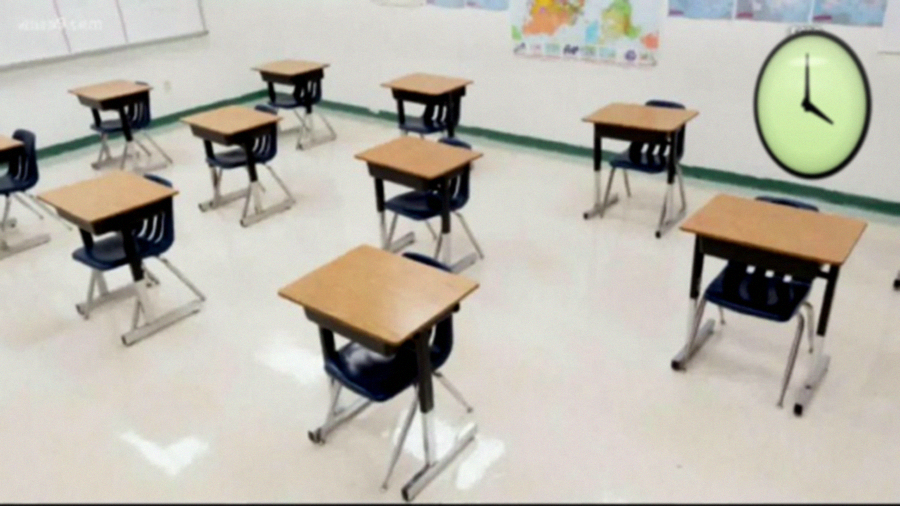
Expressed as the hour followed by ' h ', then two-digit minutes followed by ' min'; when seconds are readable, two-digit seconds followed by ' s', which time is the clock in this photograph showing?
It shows 4 h 00 min
